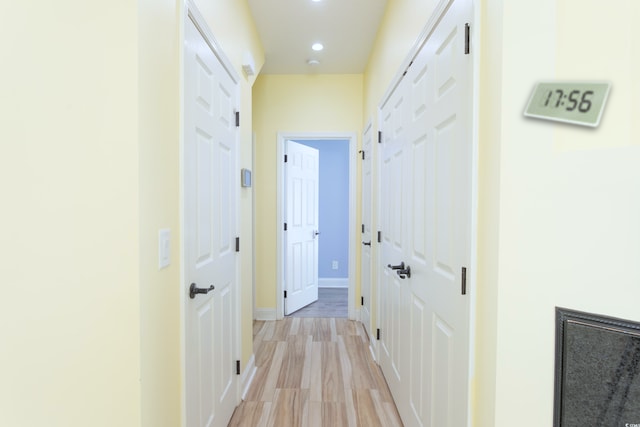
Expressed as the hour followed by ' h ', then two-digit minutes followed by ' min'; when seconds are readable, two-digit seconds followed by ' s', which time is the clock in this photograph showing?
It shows 17 h 56 min
